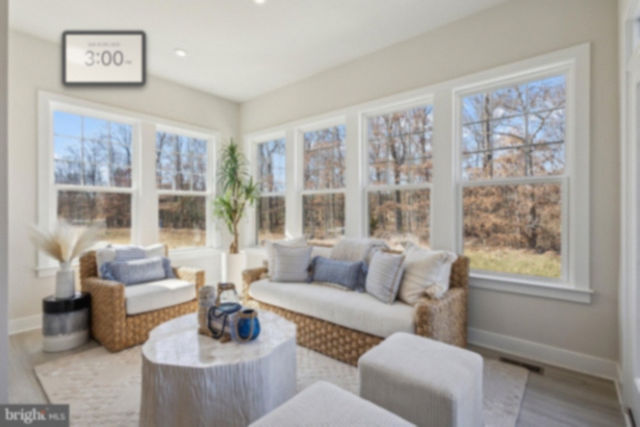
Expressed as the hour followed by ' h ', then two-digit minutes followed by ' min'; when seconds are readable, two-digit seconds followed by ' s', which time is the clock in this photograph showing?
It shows 3 h 00 min
